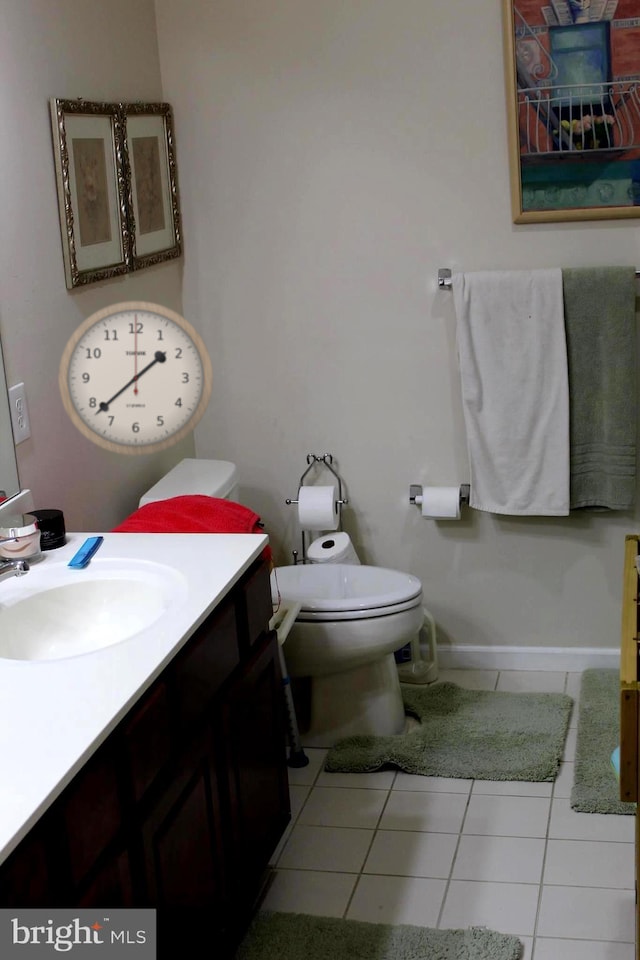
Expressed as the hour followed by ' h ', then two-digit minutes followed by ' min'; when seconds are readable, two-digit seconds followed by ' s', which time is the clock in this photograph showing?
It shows 1 h 38 min 00 s
